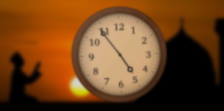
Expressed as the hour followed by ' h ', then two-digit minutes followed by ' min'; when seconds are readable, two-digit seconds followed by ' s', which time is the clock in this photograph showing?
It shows 4 h 54 min
